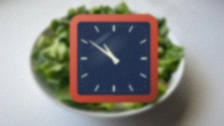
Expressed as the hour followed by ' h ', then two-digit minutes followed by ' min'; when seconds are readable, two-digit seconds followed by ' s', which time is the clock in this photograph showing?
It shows 10 h 51 min
